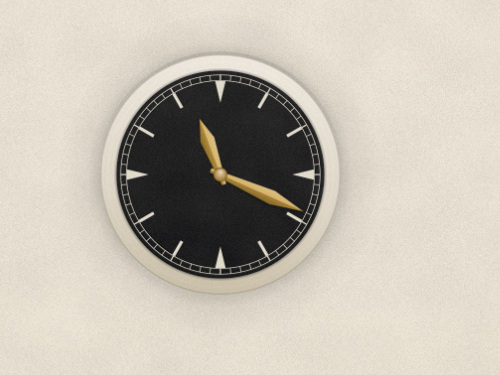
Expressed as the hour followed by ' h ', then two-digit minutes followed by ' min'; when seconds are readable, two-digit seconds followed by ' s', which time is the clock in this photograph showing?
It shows 11 h 19 min
